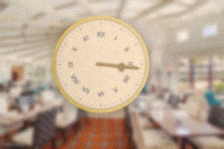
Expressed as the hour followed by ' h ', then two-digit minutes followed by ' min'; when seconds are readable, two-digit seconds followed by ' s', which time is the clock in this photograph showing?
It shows 3 h 16 min
